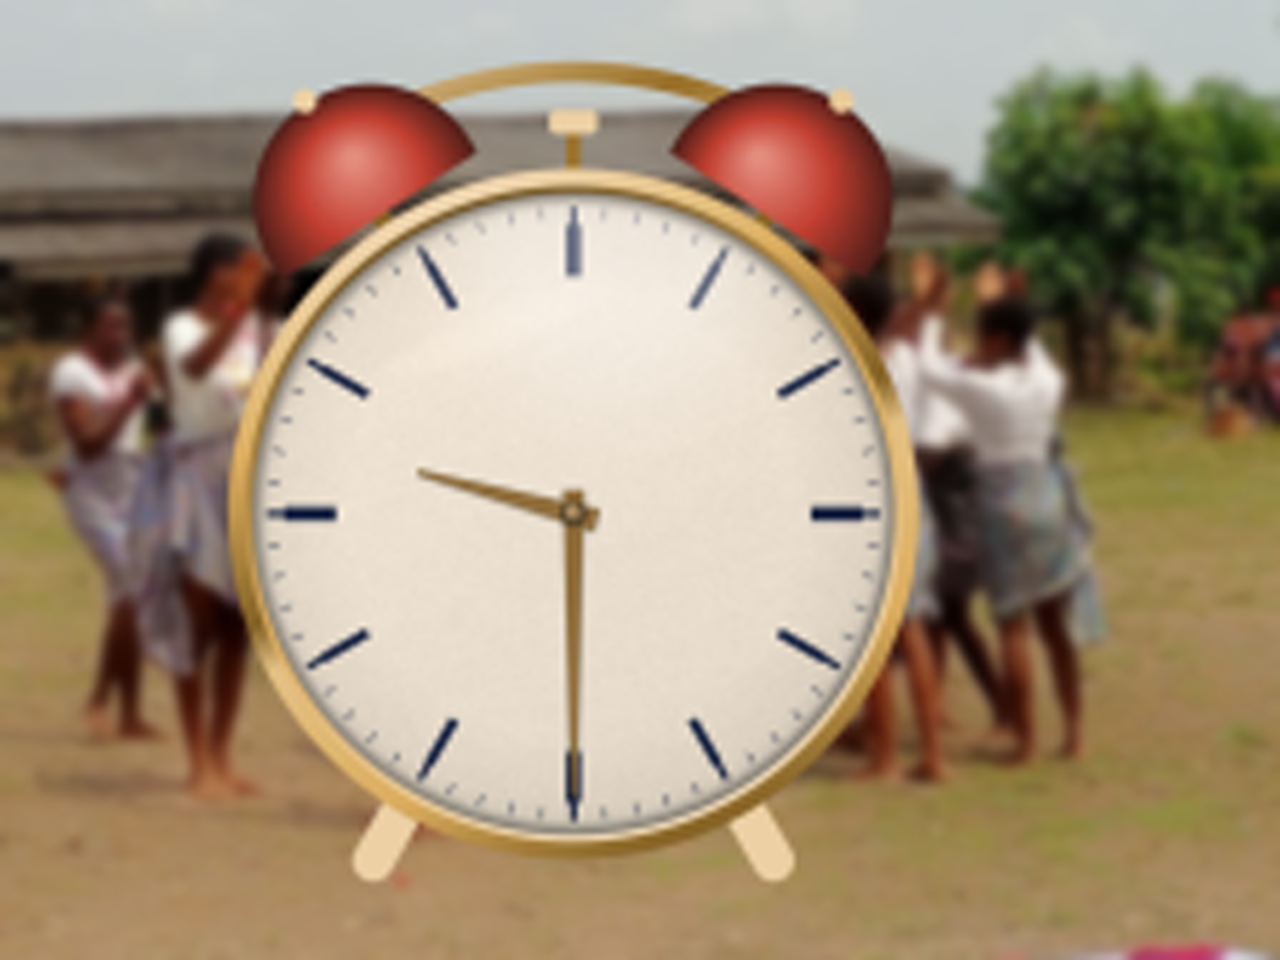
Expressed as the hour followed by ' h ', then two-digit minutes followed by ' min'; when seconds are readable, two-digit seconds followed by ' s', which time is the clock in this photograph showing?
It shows 9 h 30 min
